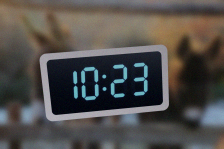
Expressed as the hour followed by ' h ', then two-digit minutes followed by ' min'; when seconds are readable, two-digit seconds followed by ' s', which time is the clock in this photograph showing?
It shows 10 h 23 min
